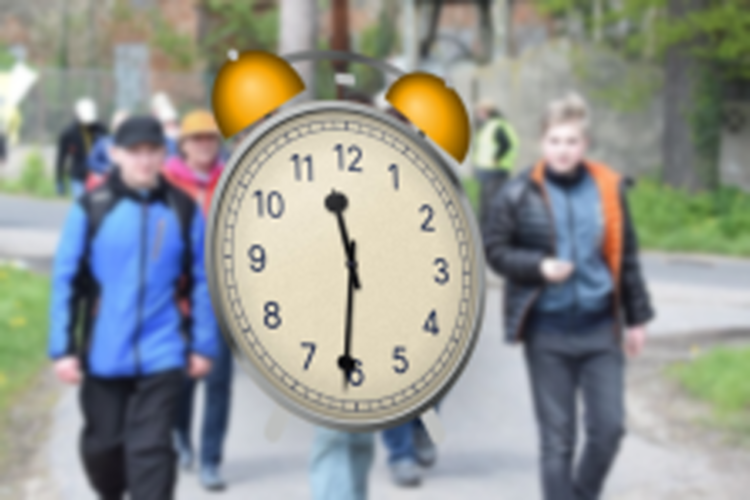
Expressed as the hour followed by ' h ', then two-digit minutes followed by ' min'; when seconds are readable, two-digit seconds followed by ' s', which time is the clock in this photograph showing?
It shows 11 h 31 min
